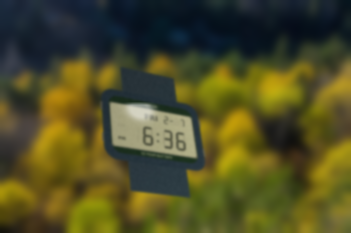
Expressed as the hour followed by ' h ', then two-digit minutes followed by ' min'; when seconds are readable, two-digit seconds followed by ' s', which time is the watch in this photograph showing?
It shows 6 h 36 min
